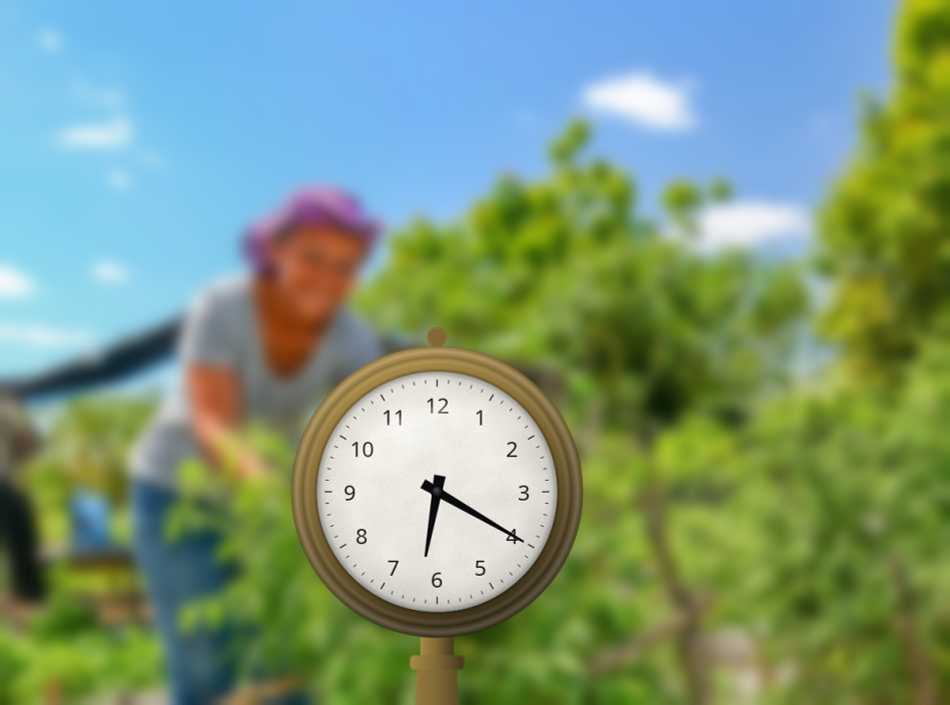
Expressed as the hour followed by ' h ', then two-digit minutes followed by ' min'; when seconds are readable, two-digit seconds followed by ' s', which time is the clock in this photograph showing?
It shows 6 h 20 min
